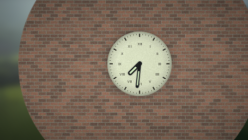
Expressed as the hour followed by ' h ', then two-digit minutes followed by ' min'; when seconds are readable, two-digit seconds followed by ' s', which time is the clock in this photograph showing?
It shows 7 h 31 min
